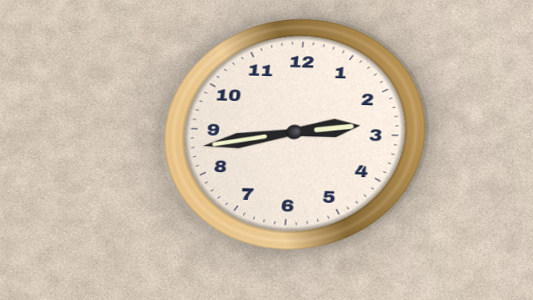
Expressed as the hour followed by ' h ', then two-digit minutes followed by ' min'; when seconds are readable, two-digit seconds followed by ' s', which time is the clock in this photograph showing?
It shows 2 h 43 min
